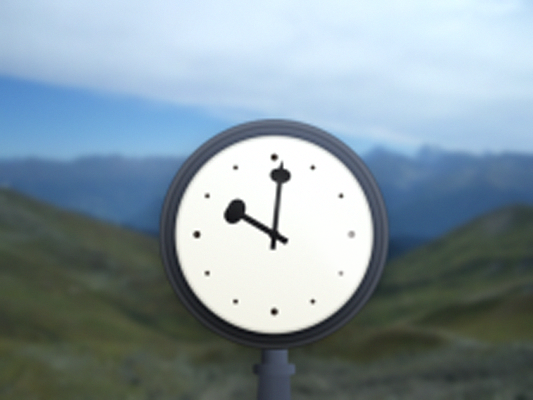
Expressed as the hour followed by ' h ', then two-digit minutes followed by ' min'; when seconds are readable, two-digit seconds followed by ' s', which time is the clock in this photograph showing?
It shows 10 h 01 min
